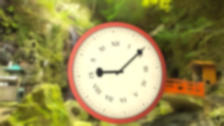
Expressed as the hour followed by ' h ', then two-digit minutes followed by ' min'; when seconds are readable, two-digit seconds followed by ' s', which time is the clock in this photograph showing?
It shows 9 h 09 min
